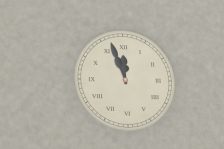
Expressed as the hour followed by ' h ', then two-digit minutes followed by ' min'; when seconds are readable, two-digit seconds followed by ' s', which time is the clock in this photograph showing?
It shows 11 h 57 min
